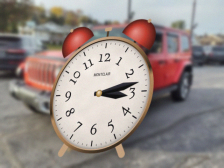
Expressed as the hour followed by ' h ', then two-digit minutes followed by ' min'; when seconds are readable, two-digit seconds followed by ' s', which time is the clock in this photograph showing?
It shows 3 h 13 min
